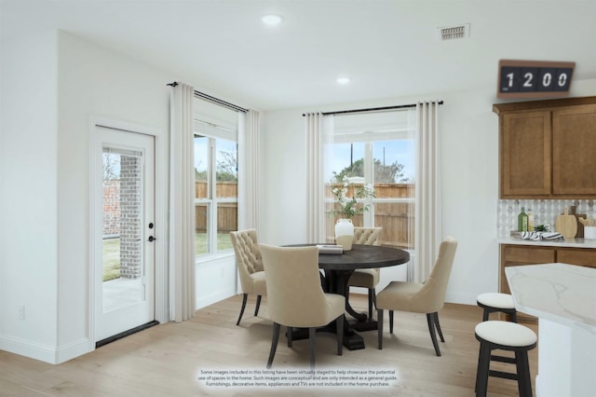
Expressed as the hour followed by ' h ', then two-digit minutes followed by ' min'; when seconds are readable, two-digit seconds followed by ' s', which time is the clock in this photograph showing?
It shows 12 h 00 min
